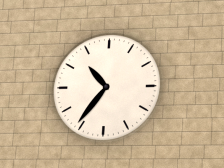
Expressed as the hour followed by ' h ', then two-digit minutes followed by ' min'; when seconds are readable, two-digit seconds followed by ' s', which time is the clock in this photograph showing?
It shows 10 h 36 min
